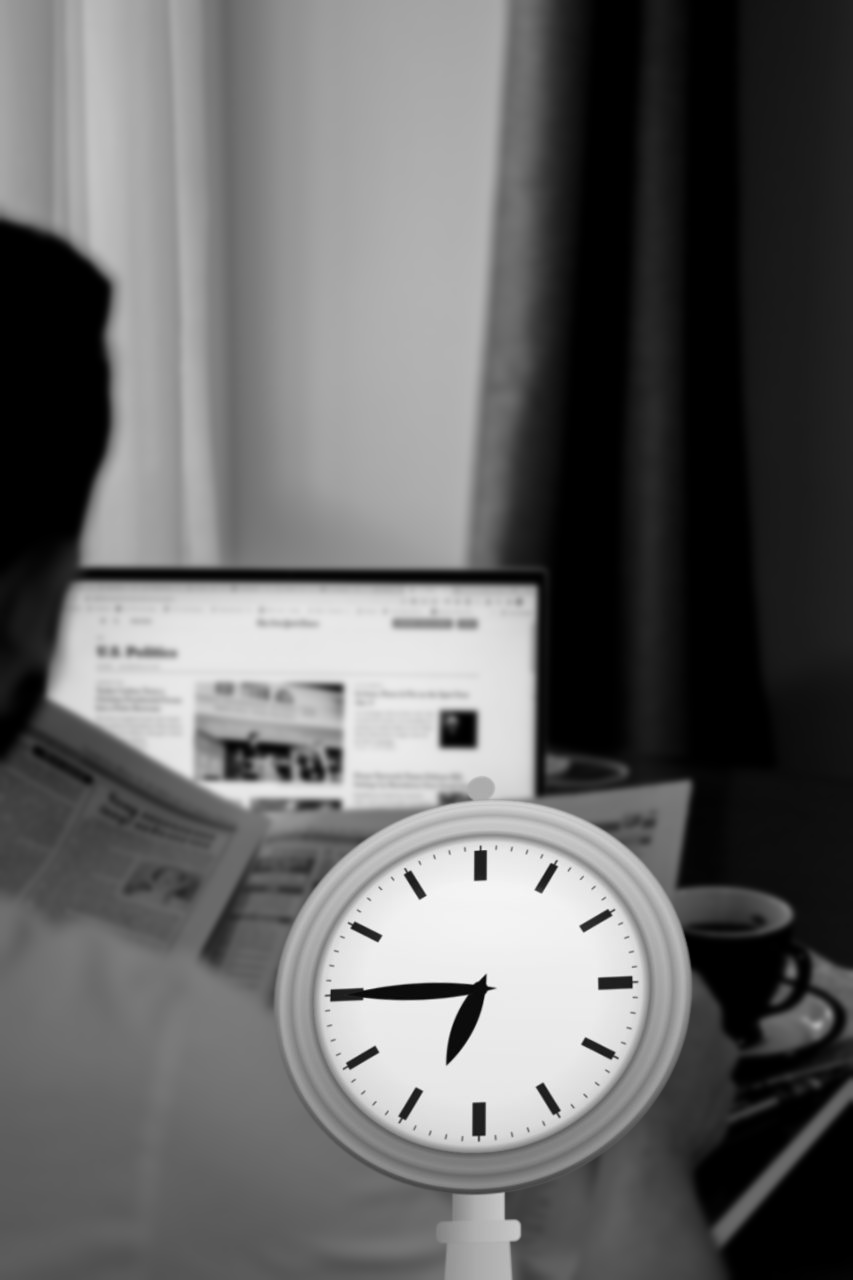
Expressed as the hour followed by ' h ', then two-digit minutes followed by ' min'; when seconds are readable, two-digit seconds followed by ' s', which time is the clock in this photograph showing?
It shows 6 h 45 min
